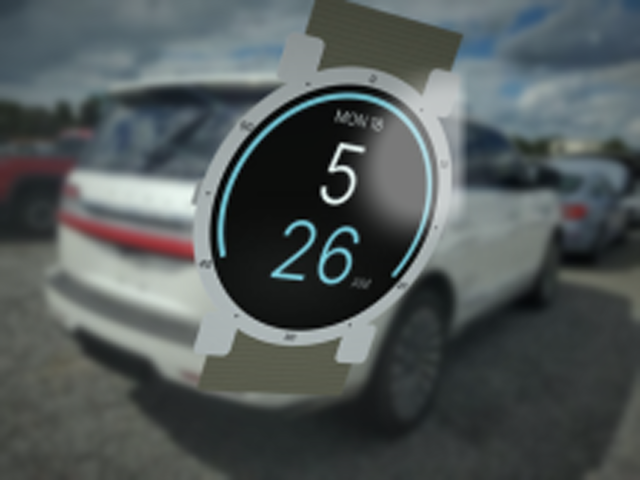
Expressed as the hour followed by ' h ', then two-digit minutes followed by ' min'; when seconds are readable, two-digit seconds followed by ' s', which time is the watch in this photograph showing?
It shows 5 h 26 min
